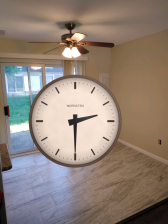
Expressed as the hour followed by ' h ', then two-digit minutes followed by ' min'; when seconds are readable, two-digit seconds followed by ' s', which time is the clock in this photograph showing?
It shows 2 h 30 min
